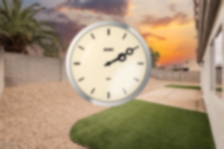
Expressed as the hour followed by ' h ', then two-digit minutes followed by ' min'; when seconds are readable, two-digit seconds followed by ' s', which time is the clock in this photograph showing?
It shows 2 h 10 min
